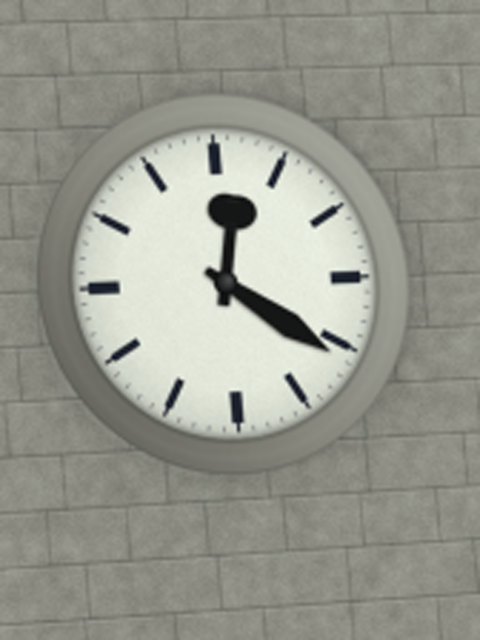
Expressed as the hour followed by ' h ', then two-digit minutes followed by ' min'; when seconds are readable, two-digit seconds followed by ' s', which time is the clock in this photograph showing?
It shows 12 h 21 min
